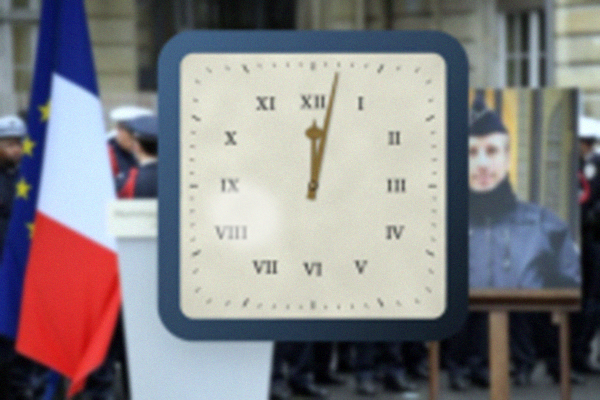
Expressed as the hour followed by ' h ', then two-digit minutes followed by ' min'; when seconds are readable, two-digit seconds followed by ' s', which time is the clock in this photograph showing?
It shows 12 h 02 min
